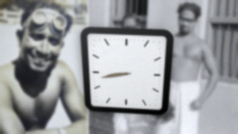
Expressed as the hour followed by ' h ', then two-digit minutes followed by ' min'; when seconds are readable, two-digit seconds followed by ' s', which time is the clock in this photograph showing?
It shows 8 h 43 min
